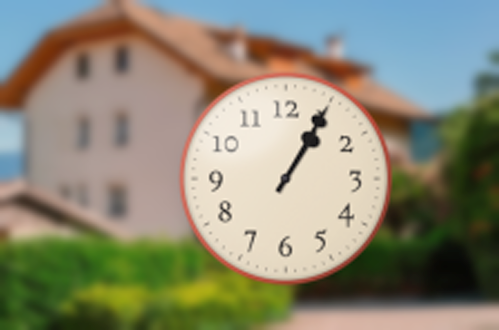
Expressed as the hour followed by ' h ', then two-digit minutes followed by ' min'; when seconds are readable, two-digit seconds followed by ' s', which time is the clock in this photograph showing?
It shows 1 h 05 min
